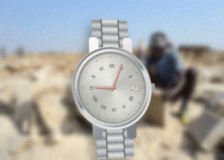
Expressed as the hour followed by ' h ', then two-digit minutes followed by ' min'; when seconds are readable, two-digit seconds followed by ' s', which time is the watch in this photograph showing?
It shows 9 h 04 min
